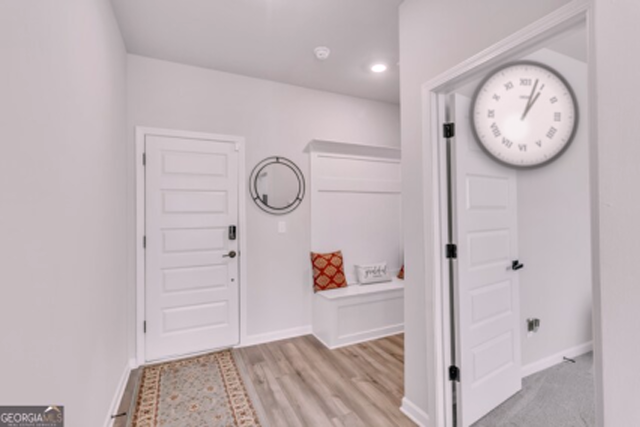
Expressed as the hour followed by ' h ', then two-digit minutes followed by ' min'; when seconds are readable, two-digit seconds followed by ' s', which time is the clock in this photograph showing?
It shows 1 h 03 min
